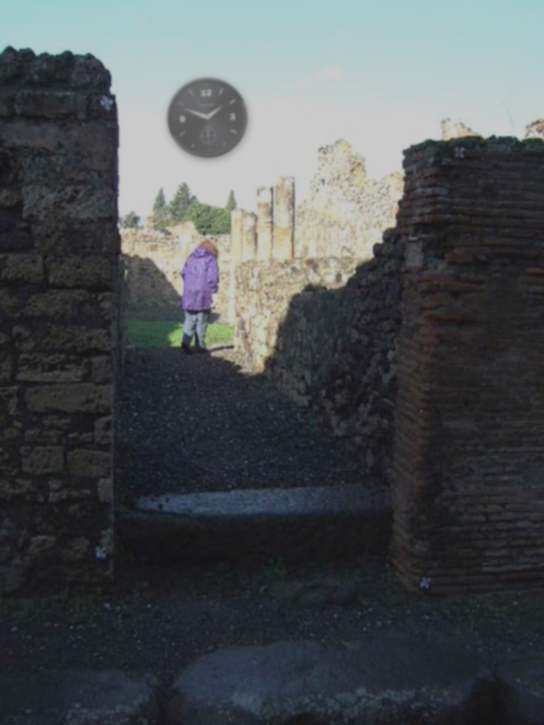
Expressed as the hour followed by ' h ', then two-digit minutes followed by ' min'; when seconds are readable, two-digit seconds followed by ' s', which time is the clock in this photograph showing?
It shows 1 h 49 min
